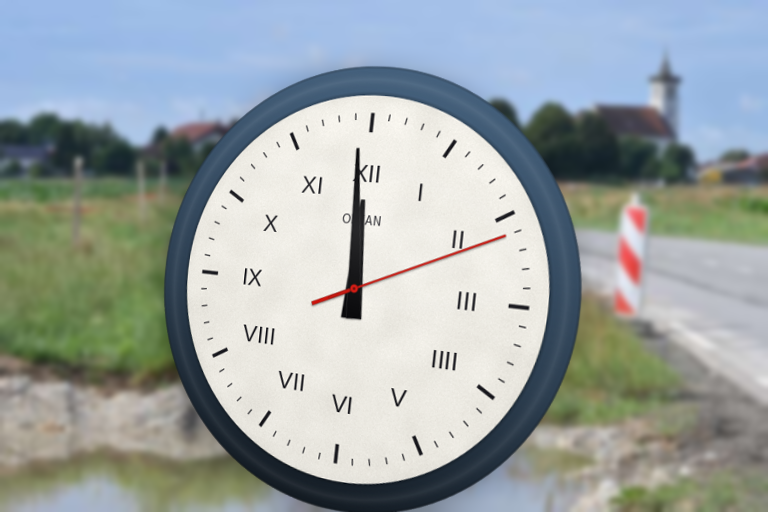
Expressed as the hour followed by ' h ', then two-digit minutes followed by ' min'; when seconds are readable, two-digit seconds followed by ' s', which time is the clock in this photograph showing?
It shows 11 h 59 min 11 s
